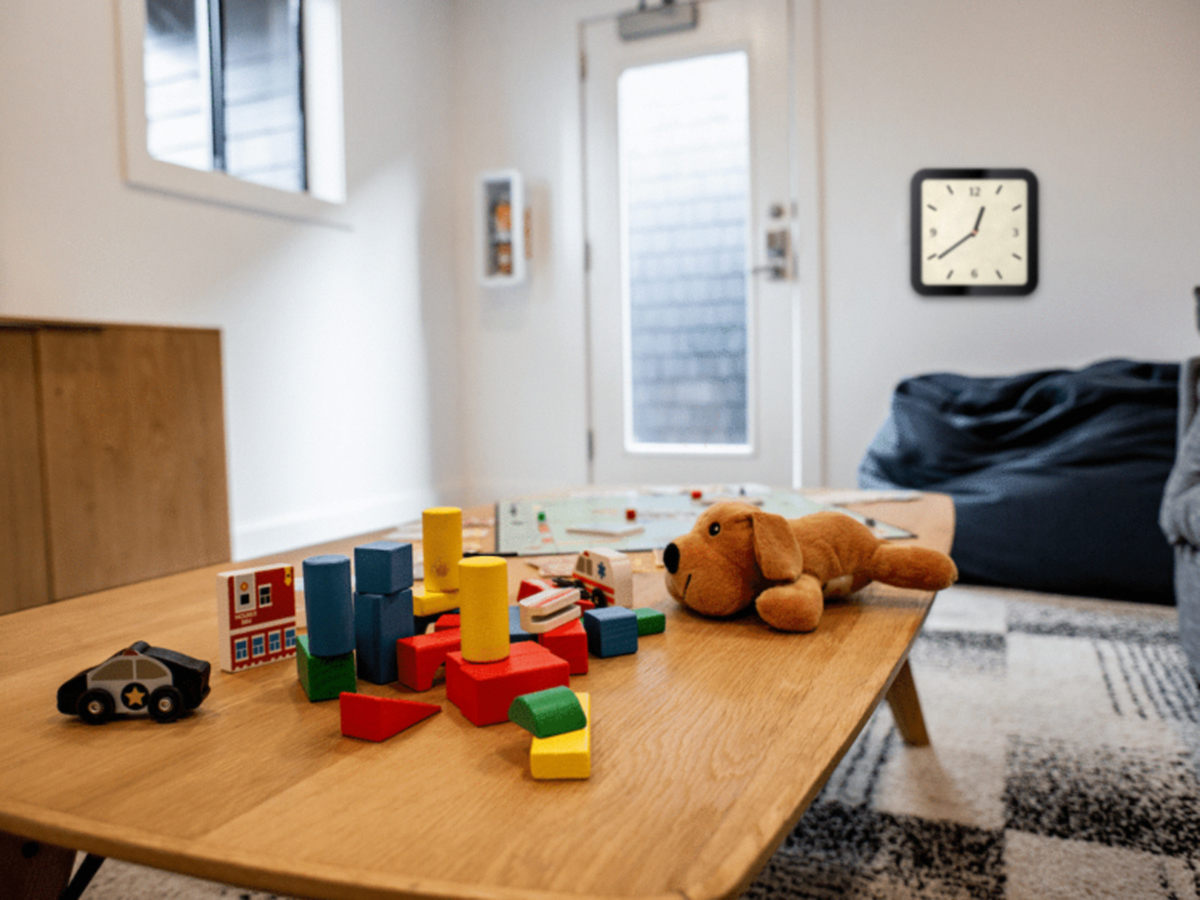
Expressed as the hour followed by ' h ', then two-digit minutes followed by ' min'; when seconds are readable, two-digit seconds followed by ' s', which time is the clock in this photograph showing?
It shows 12 h 39 min
